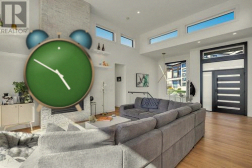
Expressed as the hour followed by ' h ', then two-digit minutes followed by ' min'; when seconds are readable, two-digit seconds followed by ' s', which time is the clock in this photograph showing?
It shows 4 h 50 min
